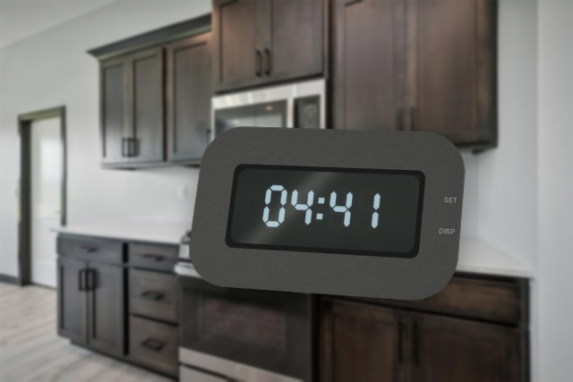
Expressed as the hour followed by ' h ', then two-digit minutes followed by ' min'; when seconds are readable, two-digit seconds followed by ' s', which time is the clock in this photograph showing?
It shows 4 h 41 min
